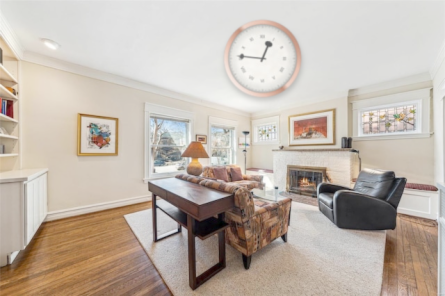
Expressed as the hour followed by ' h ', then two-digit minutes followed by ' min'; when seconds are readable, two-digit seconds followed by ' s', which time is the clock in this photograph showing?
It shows 12 h 46 min
